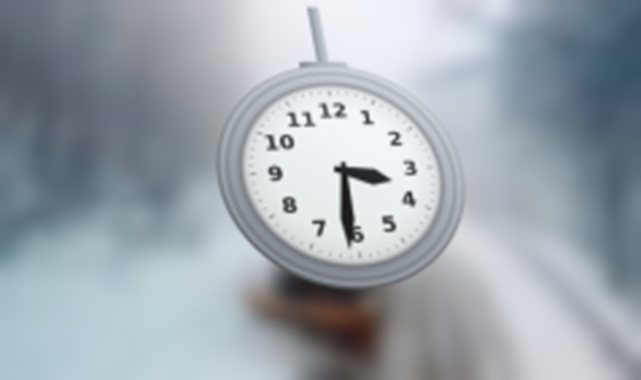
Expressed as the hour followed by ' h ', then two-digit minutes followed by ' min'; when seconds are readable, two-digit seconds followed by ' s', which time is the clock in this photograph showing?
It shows 3 h 31 min
